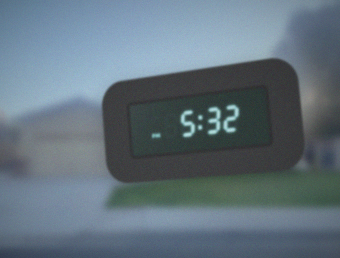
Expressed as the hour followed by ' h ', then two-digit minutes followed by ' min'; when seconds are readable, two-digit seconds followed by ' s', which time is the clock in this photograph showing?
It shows 5 h 32 min
